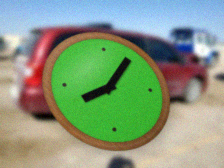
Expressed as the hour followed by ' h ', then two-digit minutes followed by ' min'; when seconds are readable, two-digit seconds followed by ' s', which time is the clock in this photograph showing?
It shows 8 h 06 min
